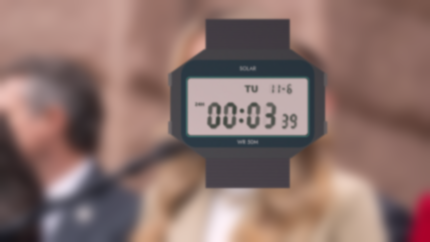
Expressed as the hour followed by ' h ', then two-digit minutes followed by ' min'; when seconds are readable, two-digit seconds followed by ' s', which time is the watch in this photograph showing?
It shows 0 h 03 min 39 s
